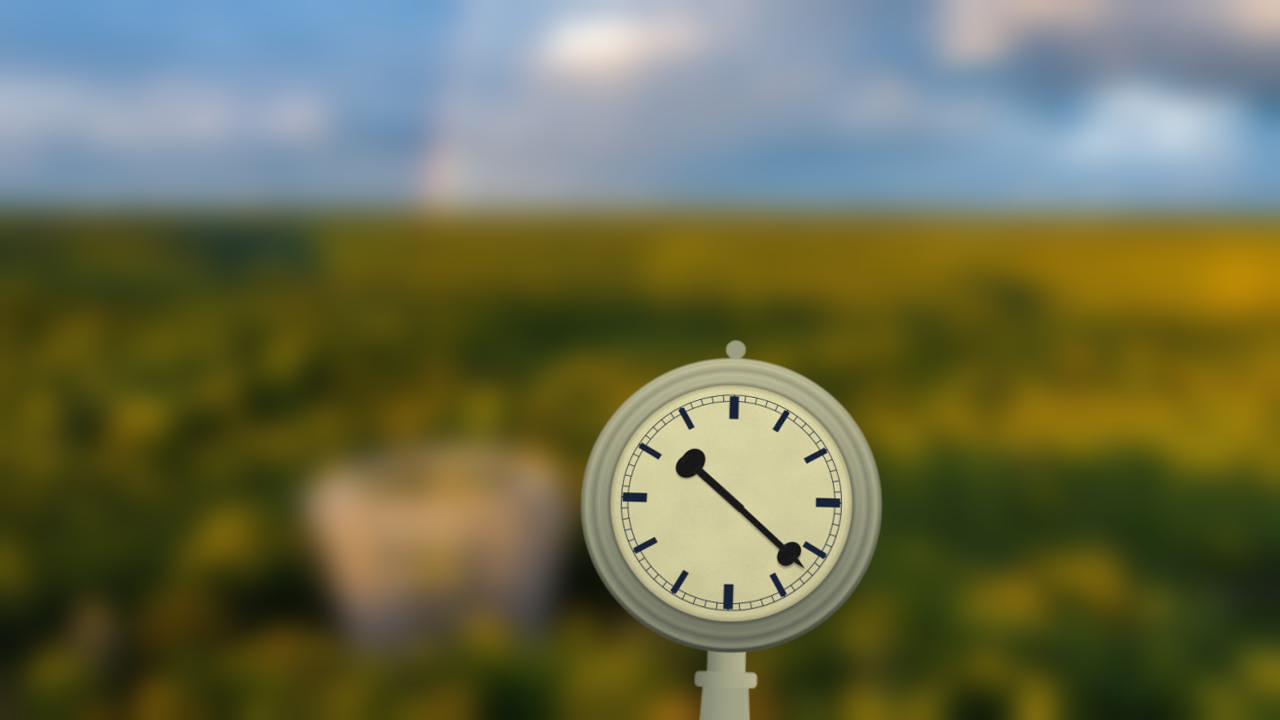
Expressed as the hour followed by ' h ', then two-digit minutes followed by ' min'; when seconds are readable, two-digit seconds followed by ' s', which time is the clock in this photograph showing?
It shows 10 h 22 min
